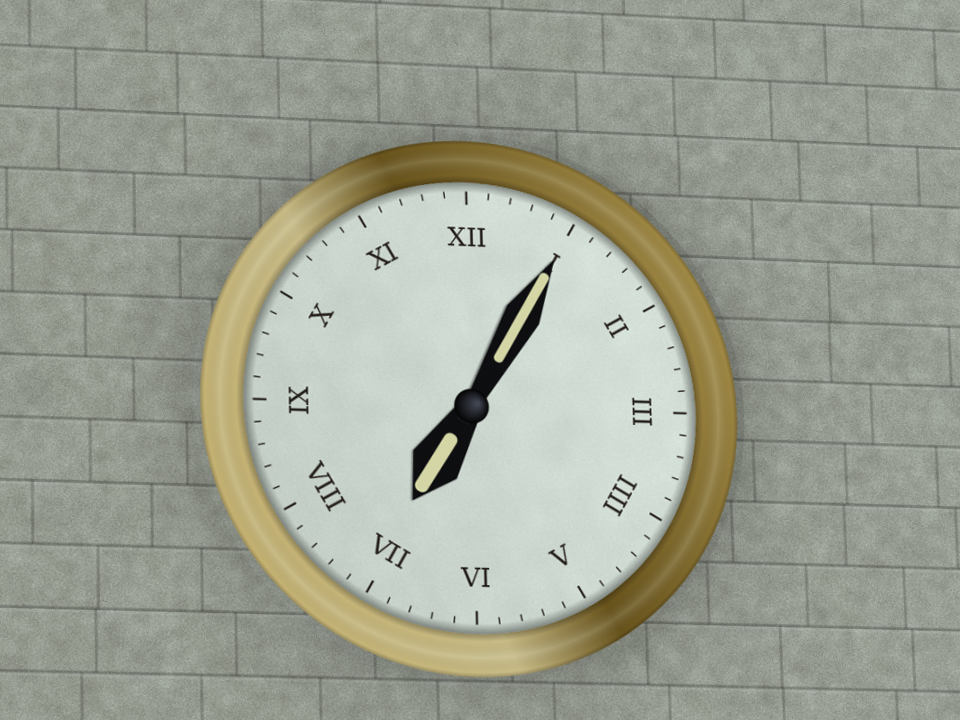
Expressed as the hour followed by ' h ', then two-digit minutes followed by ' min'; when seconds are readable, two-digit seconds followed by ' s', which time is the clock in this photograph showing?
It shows 7 h 05 min
